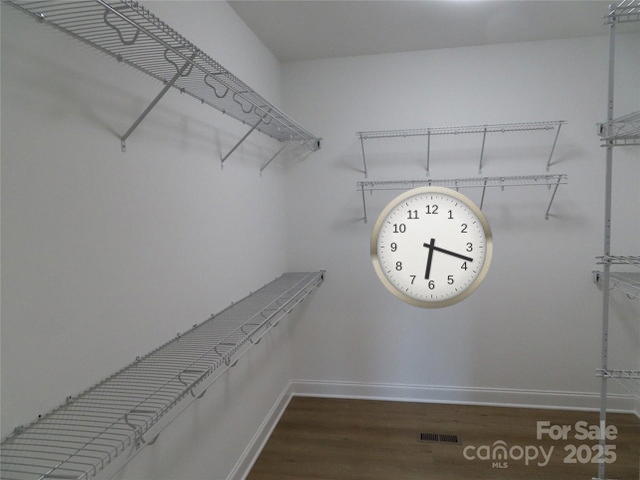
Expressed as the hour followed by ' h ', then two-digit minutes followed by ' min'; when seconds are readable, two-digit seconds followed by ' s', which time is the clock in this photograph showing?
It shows 6 h 18 min
